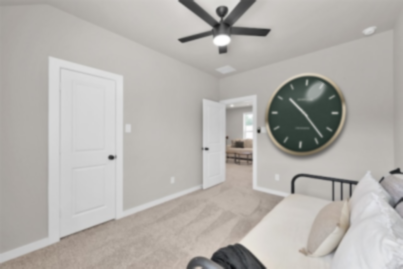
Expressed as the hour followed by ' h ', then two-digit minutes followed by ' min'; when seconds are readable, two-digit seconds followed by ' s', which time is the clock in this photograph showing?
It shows 10 h 23 min
